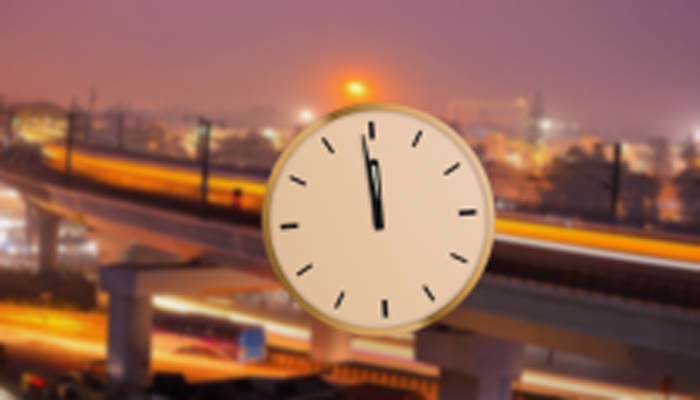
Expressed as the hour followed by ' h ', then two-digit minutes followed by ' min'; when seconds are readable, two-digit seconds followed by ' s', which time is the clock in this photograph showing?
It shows 11 h 59 min
